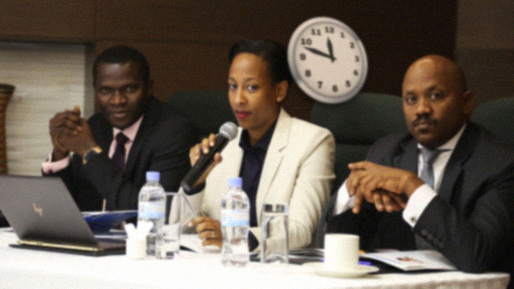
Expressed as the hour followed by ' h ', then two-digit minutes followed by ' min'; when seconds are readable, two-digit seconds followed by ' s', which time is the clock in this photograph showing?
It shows 11 h 48 min
